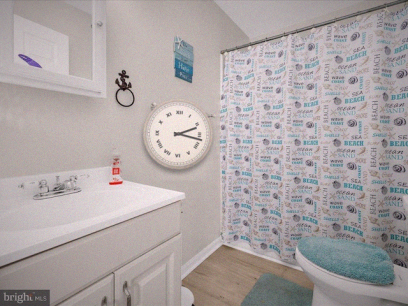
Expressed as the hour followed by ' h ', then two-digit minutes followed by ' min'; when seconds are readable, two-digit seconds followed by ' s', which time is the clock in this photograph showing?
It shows 2 h 17 min
